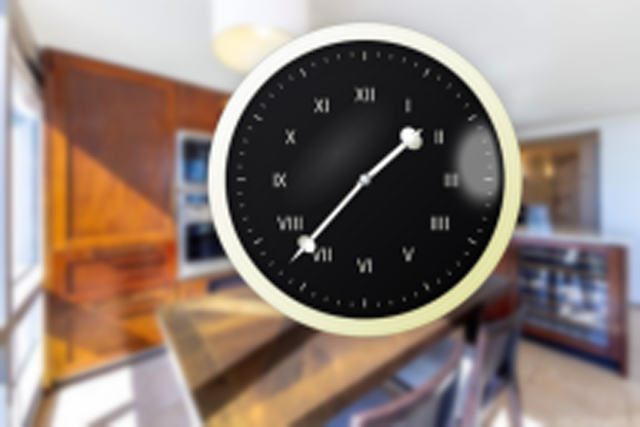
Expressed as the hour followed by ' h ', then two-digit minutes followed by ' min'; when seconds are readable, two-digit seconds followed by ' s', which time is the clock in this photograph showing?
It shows 1 h 37 min
